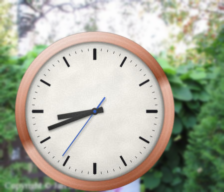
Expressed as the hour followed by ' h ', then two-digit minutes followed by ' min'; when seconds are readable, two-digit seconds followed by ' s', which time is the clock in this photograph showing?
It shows 8 h 41 min 36 s
